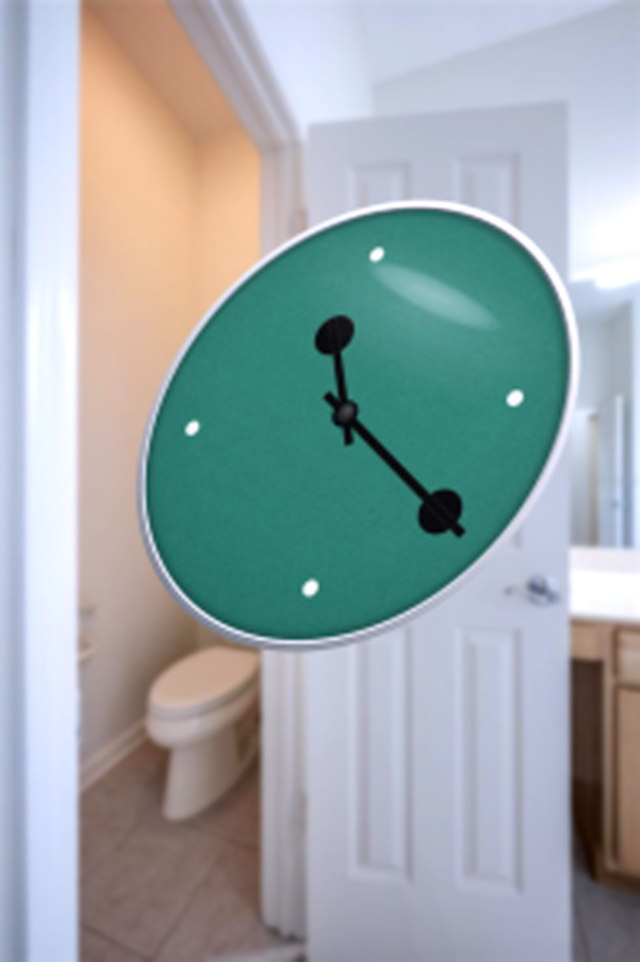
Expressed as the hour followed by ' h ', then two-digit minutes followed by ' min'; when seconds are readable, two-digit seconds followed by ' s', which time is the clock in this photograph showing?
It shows 11 h 22 min
